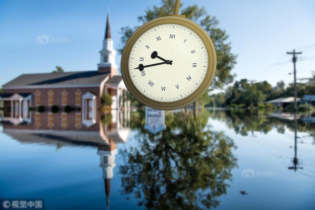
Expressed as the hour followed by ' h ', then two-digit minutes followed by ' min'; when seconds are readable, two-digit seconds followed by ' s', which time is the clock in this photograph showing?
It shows 9 h 42 min
